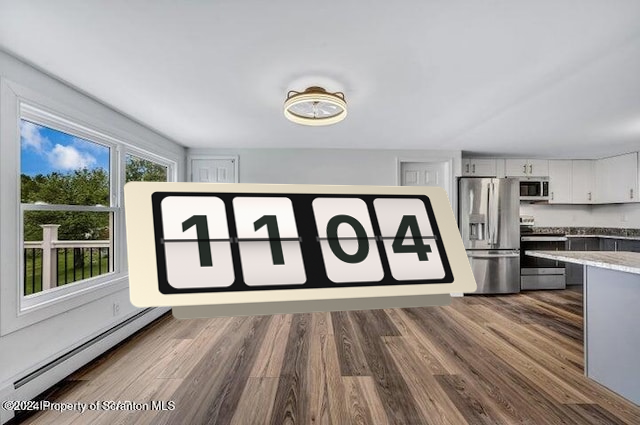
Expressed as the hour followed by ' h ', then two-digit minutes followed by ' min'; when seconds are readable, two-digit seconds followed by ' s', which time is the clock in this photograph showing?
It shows 11 h 04 min
